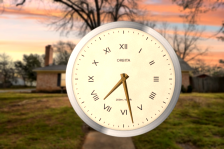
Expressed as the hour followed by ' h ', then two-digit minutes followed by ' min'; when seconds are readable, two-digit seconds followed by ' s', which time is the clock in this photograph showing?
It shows 7 h 28 min
